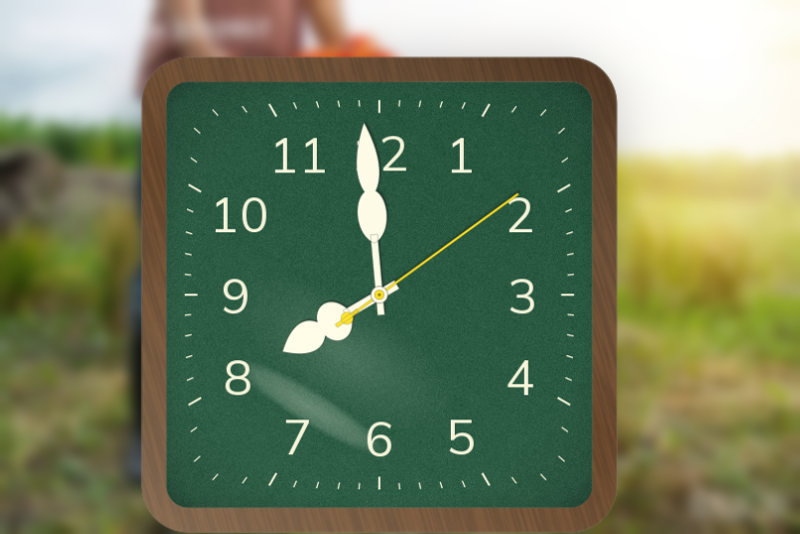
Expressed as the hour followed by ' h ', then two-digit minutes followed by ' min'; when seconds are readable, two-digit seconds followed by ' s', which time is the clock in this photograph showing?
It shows 7 h 59 min 09 s
